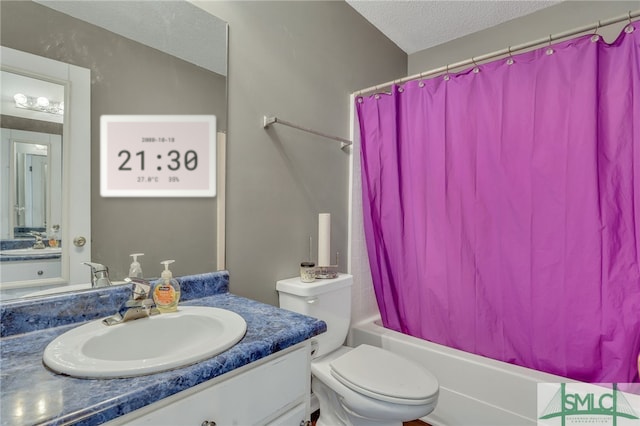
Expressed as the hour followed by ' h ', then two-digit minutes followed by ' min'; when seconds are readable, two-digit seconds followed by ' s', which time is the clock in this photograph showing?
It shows 21 h 30 min
